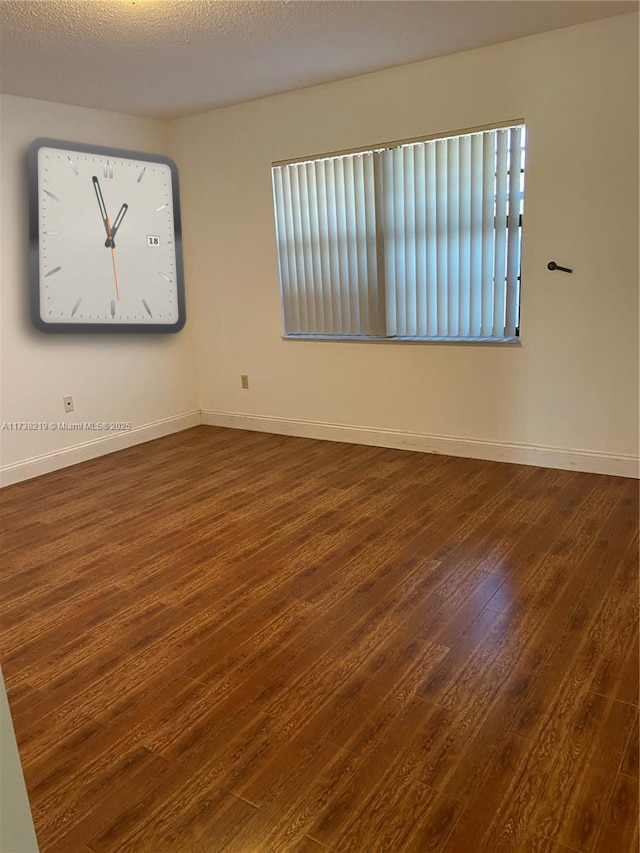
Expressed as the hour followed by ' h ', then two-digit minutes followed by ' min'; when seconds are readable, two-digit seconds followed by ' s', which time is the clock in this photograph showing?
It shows 12 h 57 min 29 s
